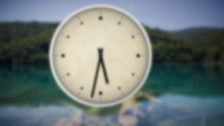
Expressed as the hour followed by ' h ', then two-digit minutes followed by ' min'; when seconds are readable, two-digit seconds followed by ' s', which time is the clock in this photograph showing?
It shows 5 h 32 min
